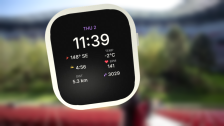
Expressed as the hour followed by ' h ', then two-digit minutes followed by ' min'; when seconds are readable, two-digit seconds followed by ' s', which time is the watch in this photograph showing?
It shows 11 h 39 min
